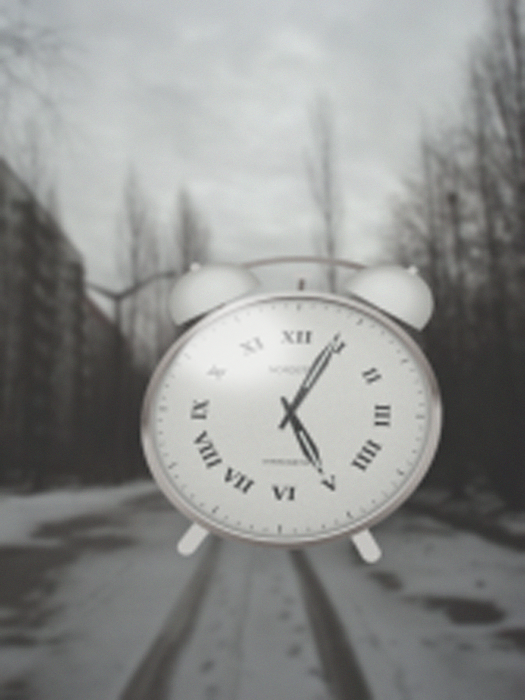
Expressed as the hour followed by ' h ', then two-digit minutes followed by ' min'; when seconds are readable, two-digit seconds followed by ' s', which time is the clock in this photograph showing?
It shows 5 h 04 min
